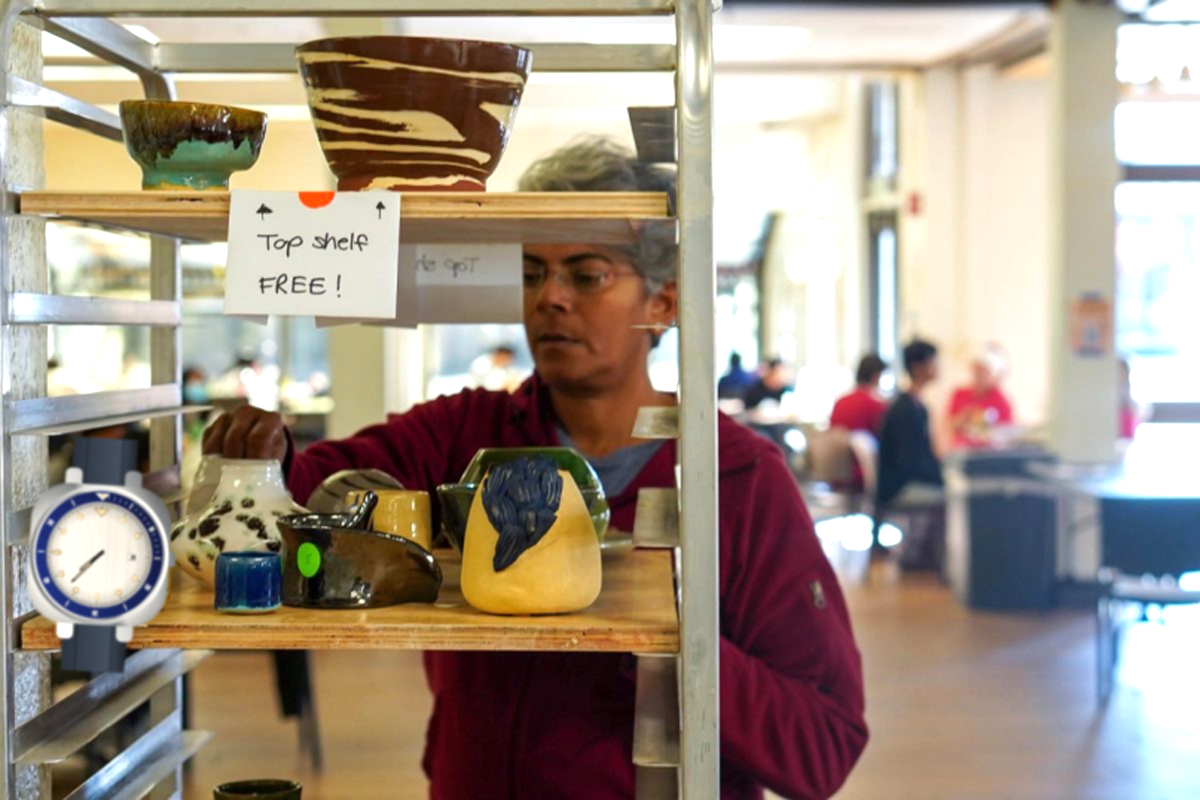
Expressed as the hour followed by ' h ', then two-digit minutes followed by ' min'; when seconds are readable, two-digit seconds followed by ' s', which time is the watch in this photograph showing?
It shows 7 h 37 min
